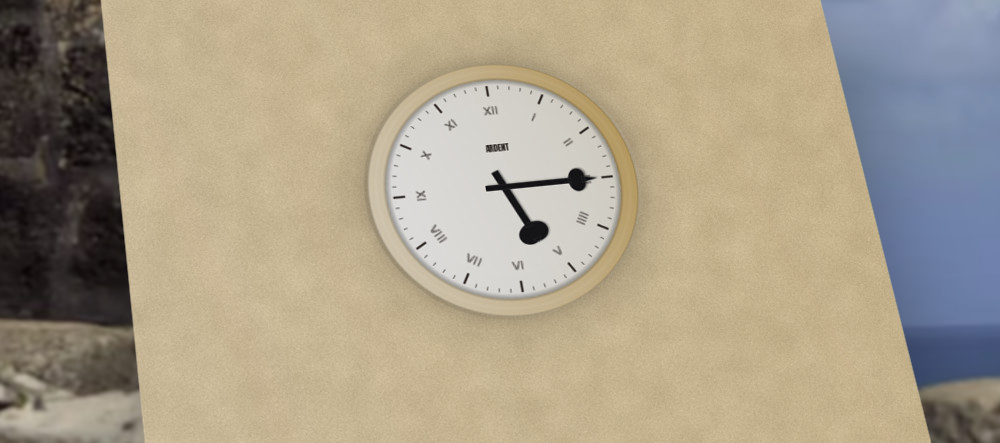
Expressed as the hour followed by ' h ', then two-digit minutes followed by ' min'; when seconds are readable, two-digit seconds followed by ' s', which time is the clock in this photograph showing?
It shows 5 h 15 min
